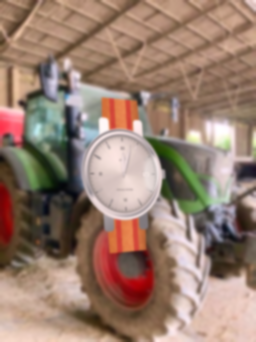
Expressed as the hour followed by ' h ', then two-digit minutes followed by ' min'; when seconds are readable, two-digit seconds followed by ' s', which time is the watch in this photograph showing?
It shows 12 h 03 min
